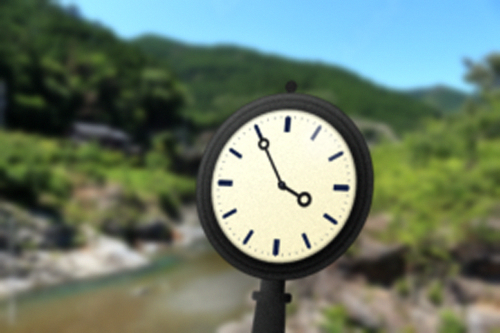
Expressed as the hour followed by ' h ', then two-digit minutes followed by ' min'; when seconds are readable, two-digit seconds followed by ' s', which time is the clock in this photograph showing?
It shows 3 h 55 min
